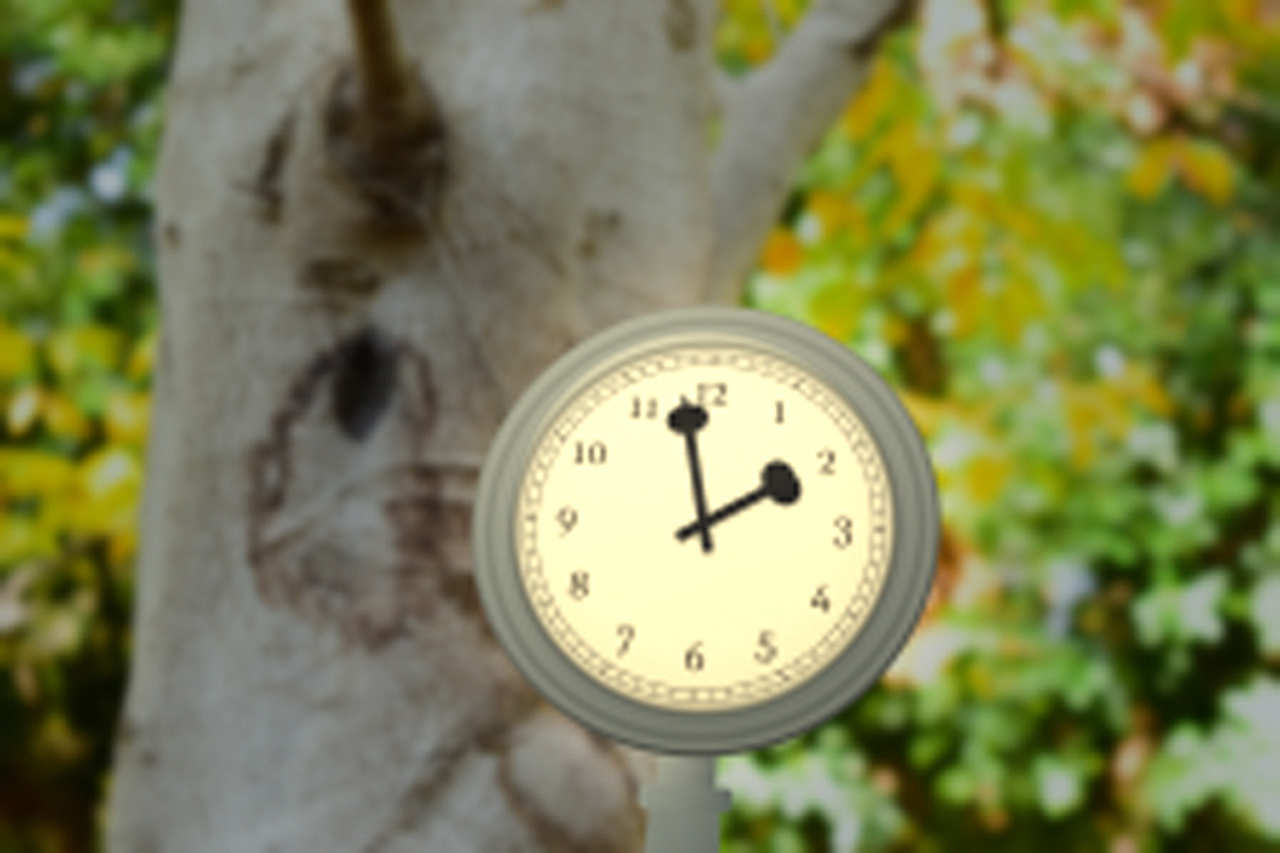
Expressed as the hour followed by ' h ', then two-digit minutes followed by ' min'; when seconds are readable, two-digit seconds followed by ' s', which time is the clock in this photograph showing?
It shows 1 h 58 min
